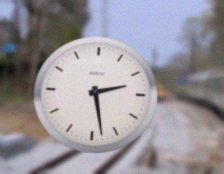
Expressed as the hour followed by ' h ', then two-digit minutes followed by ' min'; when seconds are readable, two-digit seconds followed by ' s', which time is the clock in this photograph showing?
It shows 2 h 28 min
